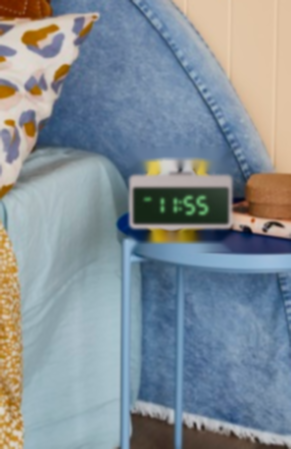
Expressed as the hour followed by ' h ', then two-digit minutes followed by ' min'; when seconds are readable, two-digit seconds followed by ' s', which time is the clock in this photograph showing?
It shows 11 h 55 min
